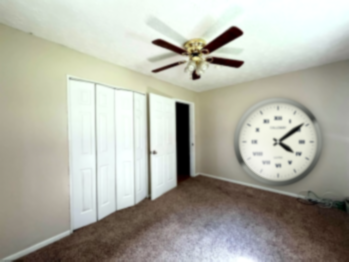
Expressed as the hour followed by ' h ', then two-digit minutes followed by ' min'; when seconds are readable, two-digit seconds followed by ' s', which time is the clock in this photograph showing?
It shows 4 h 09 min
